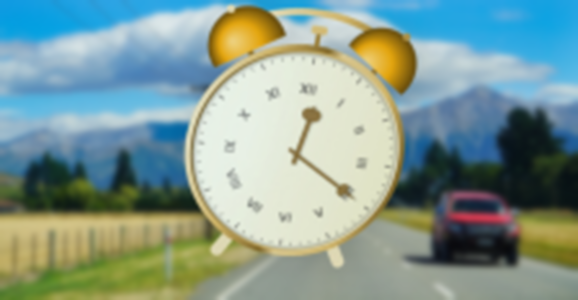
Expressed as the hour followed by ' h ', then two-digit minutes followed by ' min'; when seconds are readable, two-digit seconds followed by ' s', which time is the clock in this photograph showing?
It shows 12 h 20 min
